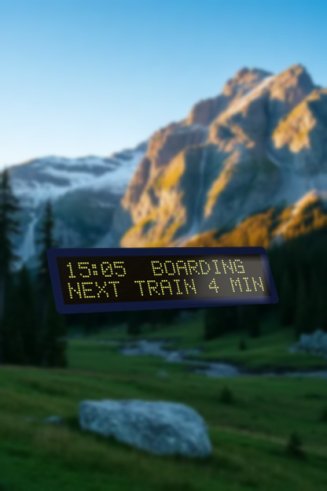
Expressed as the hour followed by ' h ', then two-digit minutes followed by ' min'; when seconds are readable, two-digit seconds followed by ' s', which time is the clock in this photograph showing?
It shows 15 h 05 min
